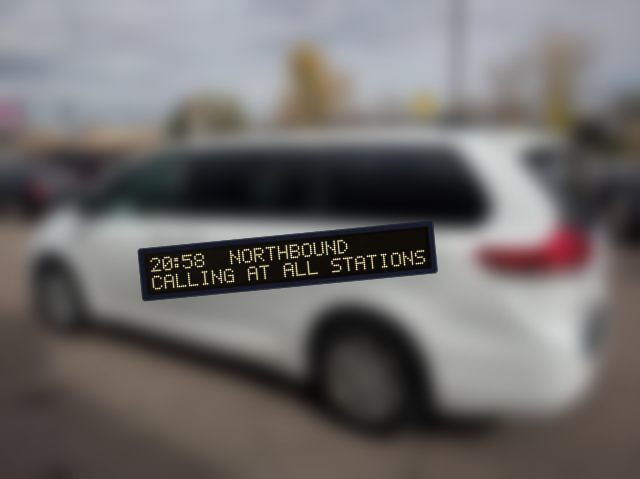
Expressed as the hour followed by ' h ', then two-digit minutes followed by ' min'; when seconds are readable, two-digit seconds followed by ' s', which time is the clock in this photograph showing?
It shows 20 h 58 min
